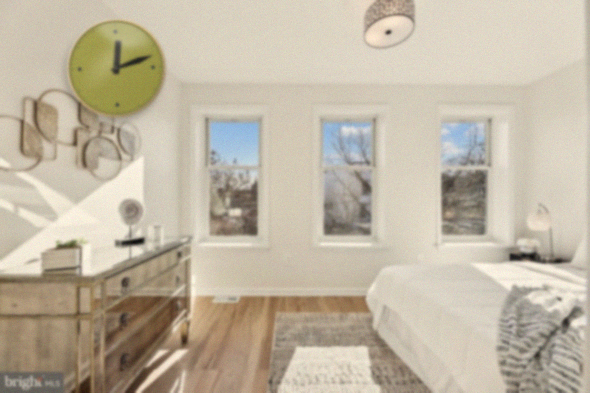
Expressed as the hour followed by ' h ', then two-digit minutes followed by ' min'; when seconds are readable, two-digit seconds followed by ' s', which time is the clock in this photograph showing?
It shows 12 h 12 min
